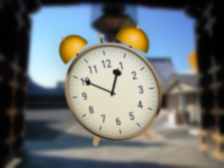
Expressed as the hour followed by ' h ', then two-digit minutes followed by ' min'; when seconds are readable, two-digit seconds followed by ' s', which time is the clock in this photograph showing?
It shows 12 h 50 min
